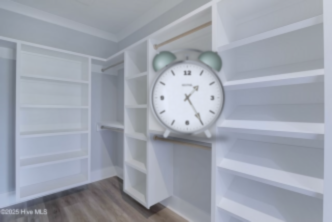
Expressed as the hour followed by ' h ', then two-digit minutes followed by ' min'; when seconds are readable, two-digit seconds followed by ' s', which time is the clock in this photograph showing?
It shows 1 h 25 min
